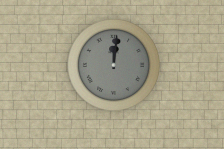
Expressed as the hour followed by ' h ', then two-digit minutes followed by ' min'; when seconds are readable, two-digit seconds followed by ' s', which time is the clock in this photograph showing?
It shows 12 h 01 min
